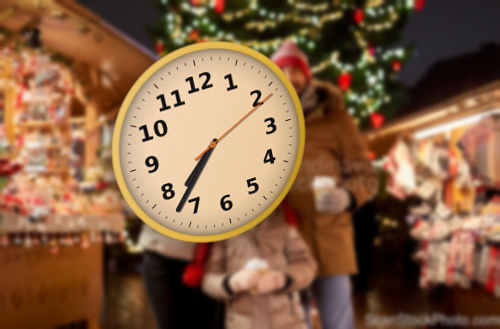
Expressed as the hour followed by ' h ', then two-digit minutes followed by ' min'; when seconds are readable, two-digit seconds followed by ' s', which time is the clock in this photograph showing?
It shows 7 h 37 min 11 s
